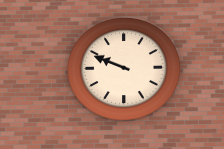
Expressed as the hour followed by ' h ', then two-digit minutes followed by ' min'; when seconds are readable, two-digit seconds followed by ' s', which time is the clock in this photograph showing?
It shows 9 h 49 min
